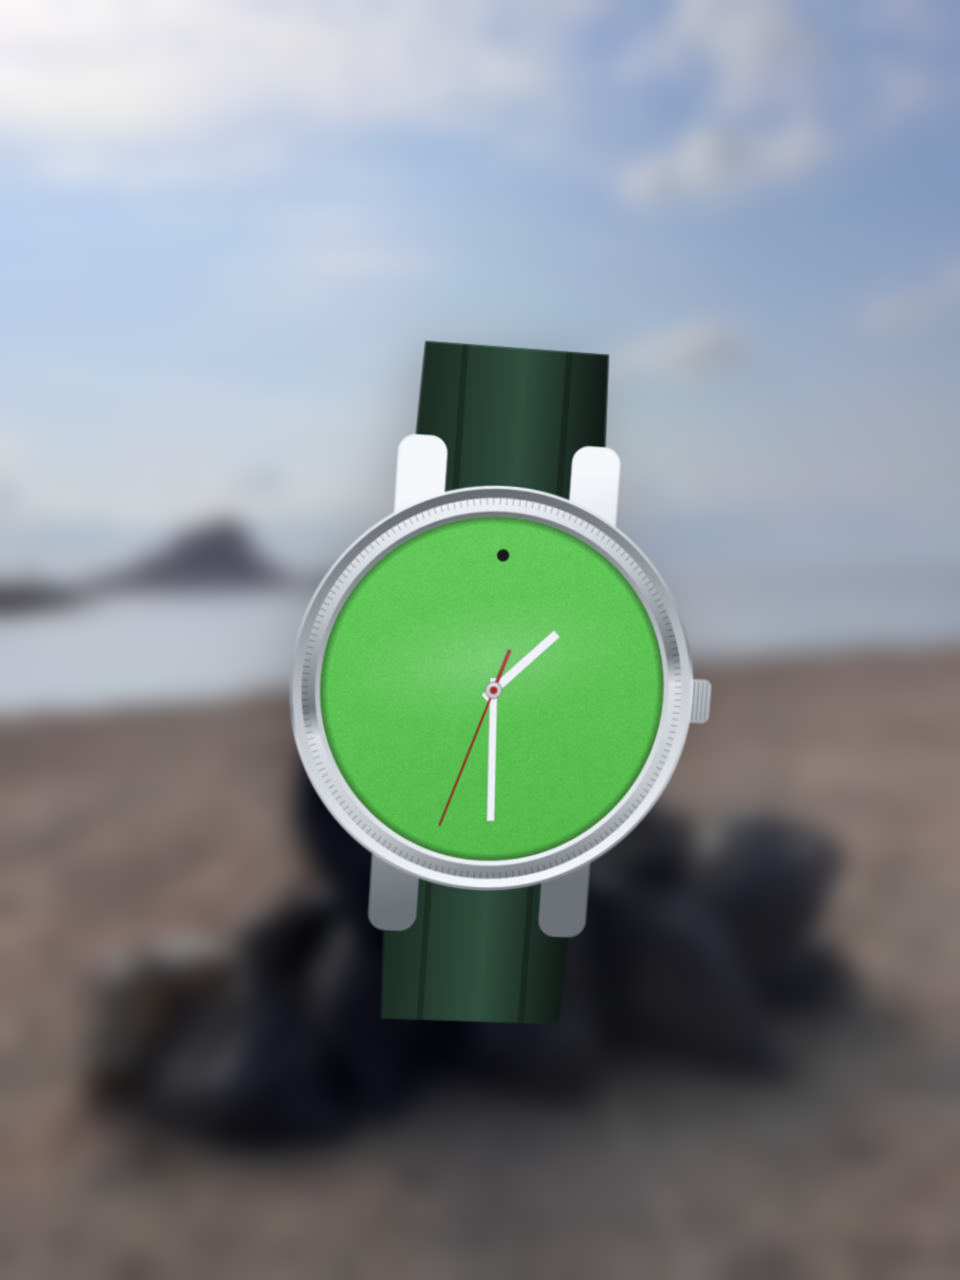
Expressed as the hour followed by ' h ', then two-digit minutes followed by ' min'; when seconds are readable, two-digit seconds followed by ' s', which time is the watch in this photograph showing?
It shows 1 h 29 min 33 s
